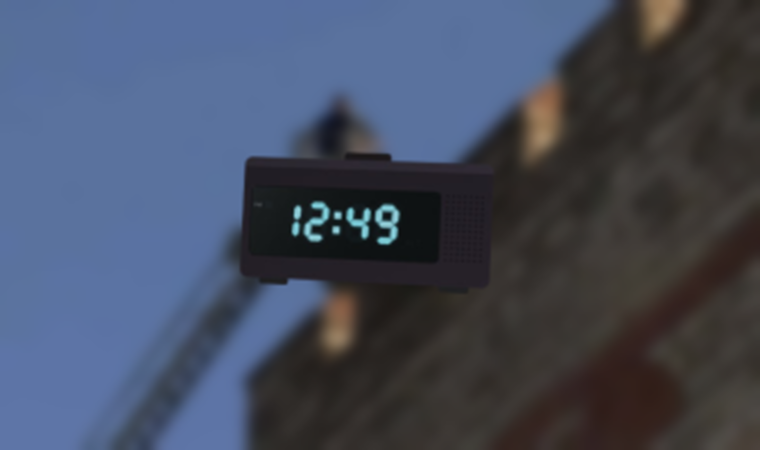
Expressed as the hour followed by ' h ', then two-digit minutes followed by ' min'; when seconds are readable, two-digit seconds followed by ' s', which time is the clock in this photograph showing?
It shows 12 h 49 min
